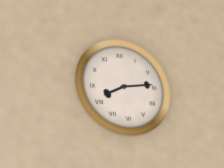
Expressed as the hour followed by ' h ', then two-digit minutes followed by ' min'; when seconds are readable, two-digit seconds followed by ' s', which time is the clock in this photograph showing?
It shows 8 h 14 min
